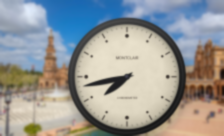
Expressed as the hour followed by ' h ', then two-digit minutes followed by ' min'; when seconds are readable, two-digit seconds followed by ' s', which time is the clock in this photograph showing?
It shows 7 h 43 min
